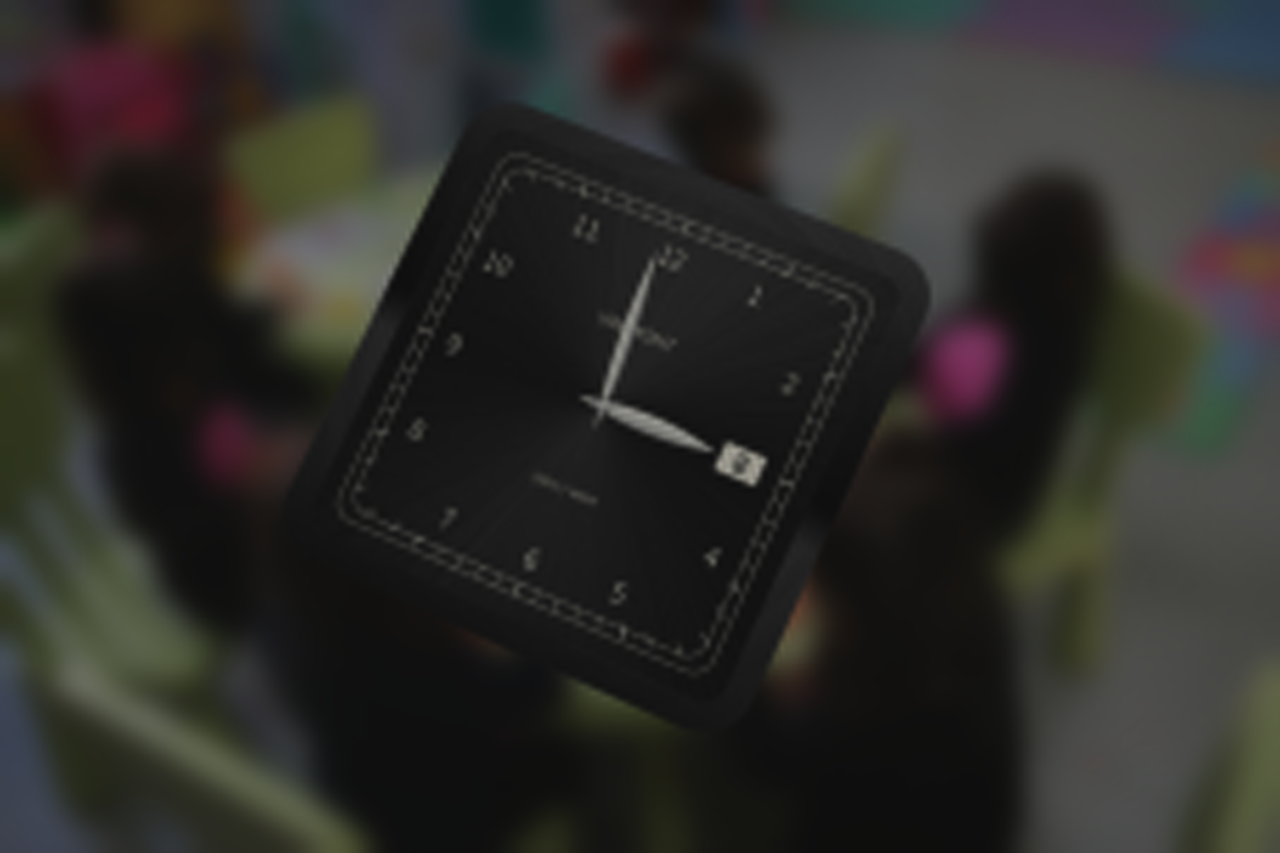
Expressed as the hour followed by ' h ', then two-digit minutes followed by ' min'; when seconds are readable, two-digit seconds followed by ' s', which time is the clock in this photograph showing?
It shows 2 h 59 min
